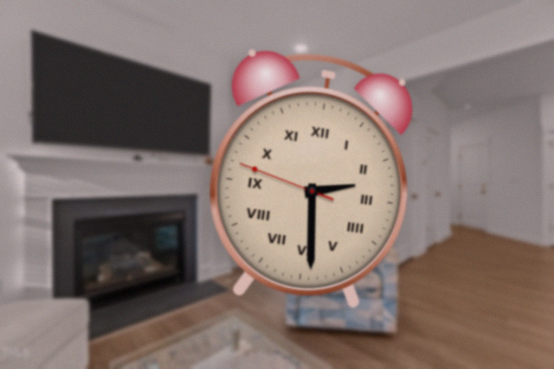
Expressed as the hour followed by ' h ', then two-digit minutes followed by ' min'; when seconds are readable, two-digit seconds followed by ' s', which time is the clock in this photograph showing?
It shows 2 h 28 min 47 s
